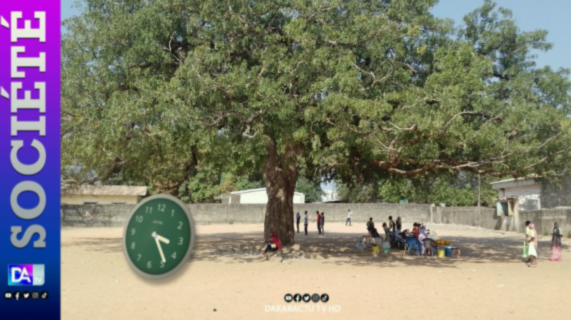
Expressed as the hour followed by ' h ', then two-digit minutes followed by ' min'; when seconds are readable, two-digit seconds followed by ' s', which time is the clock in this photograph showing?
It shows 3 h 24 min
